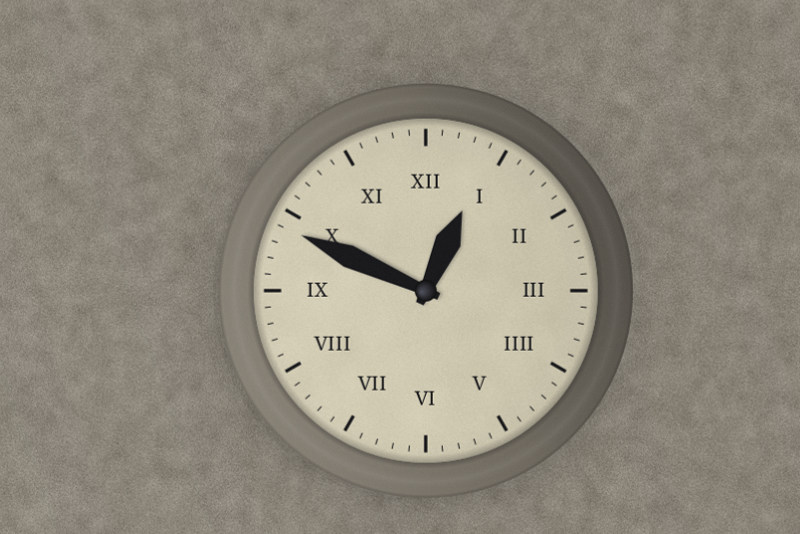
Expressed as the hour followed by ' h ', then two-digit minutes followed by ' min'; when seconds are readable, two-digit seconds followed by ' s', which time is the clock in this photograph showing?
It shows 12 h 49 min
